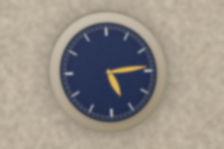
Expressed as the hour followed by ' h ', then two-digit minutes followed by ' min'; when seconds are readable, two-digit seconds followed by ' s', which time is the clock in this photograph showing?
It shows 5 h 14 min
